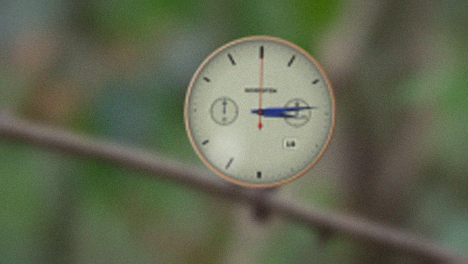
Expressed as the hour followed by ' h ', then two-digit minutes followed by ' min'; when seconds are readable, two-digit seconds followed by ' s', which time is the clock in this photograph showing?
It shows 3 h 14 min
